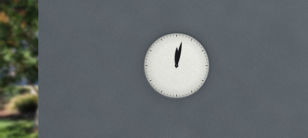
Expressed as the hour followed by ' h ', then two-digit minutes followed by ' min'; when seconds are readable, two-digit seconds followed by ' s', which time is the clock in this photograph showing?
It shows 12 h 02 min
